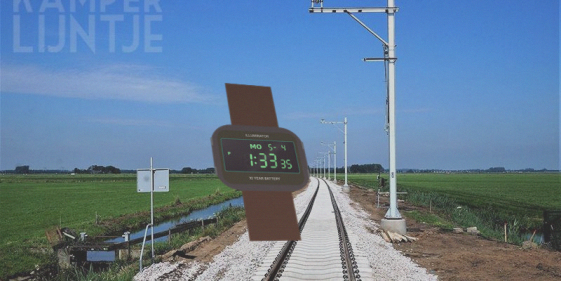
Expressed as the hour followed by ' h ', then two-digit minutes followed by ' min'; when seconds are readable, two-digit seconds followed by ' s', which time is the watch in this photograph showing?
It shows 1 h 33 min 35 s
